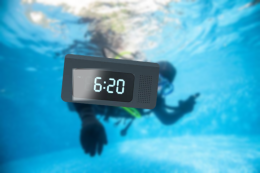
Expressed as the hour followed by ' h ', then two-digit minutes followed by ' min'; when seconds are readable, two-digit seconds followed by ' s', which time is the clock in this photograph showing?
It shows 6 h 20 min
